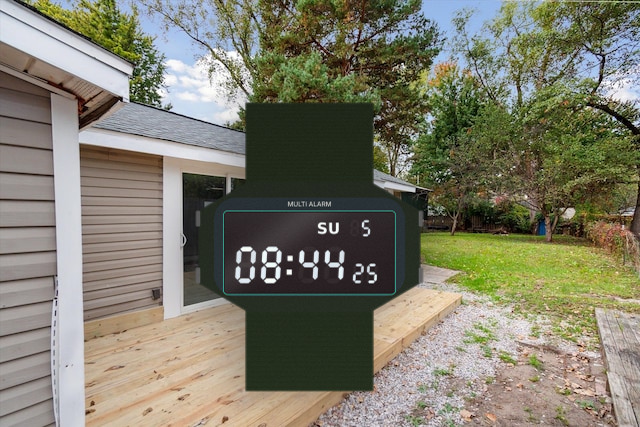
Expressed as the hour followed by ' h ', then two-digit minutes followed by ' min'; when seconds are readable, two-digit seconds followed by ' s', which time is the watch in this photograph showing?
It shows 8 h 44 min 25 s
